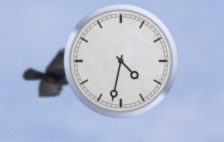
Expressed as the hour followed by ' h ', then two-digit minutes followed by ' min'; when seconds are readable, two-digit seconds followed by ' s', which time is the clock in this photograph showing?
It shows 4 h 32 min
